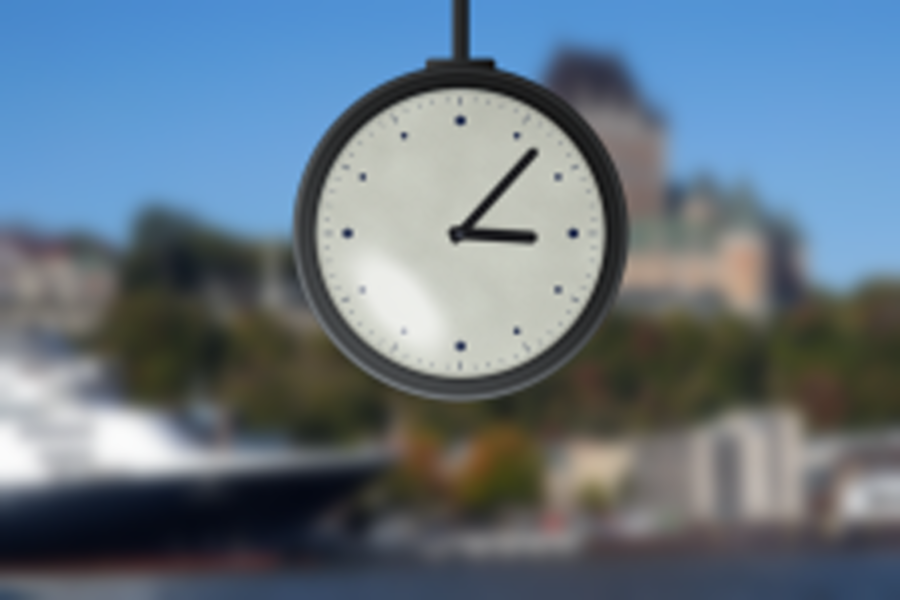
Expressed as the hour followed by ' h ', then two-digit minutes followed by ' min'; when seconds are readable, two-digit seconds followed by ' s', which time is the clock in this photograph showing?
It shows 3 h 07 min
